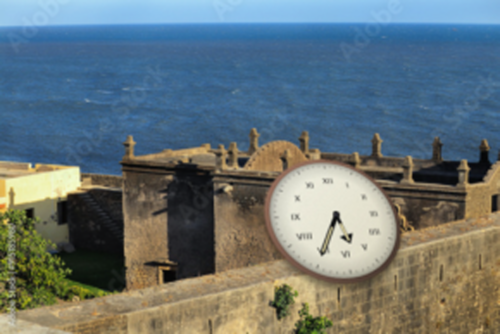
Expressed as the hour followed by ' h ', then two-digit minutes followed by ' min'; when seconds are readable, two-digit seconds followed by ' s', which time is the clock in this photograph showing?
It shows 5 h 35 min
